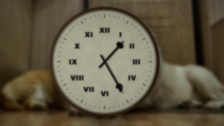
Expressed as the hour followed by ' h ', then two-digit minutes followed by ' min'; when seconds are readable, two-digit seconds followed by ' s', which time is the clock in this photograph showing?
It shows 1 h 25 min
